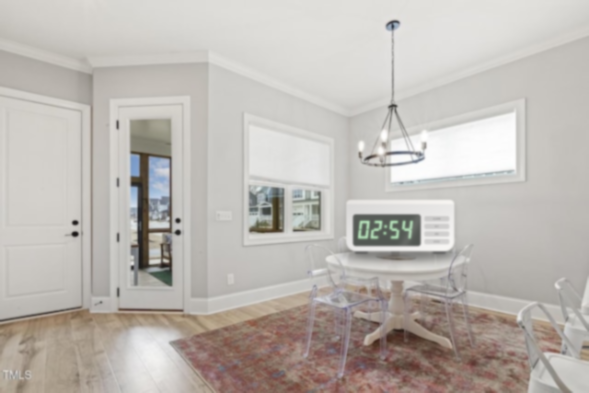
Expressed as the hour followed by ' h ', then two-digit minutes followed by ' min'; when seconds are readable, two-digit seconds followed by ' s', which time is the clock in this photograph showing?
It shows 2 h 54 min
